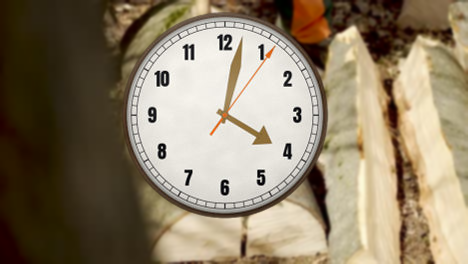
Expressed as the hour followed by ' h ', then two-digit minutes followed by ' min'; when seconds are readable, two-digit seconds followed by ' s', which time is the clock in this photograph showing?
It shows 4 h 02 min 06 s
